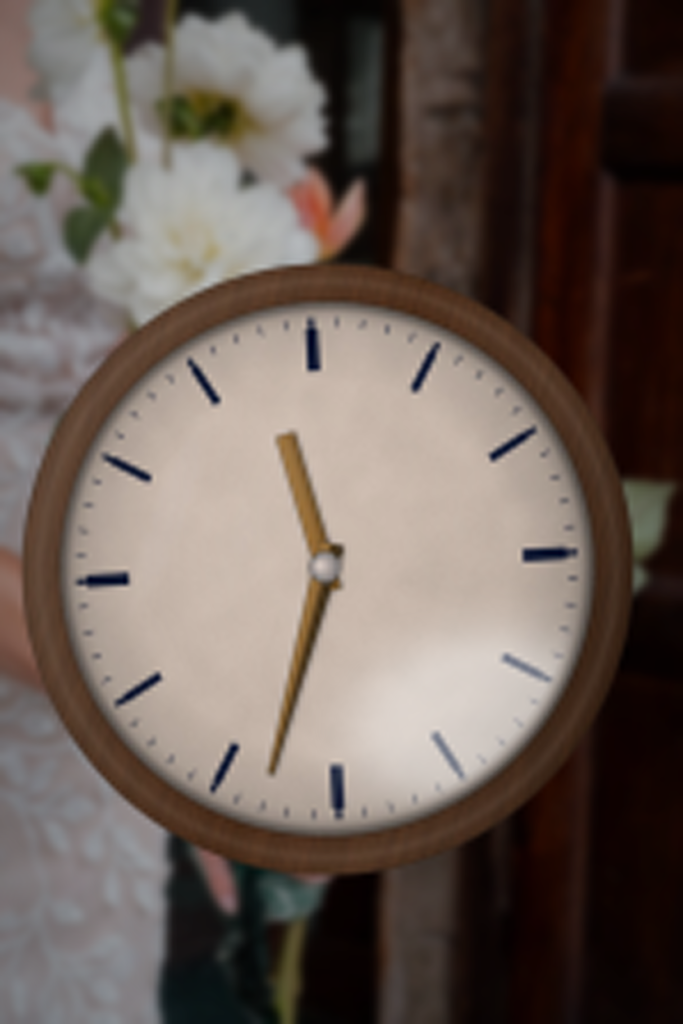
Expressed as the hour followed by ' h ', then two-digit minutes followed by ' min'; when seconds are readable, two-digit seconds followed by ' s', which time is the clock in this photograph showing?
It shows 11 h 33 min
